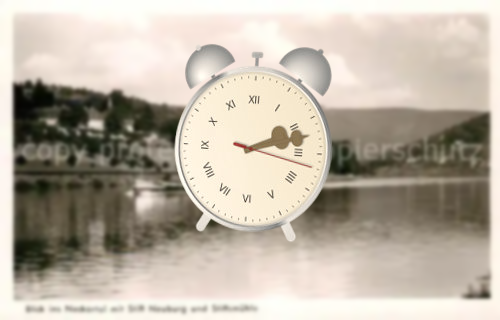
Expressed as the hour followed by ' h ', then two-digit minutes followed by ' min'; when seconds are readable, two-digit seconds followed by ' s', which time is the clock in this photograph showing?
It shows 2 h 12 min 17 s
